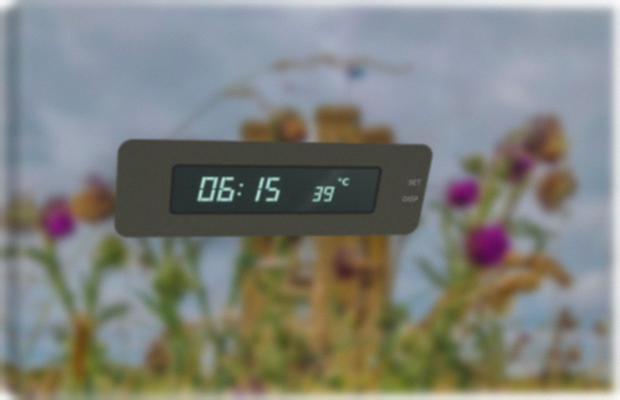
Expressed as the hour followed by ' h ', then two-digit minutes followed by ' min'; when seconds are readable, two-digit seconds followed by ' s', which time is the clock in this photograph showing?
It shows 6 h 15 min
